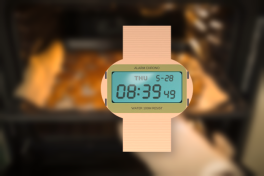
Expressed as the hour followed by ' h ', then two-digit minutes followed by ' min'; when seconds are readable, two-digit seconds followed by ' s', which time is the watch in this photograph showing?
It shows 8 h 39 min 49 s
